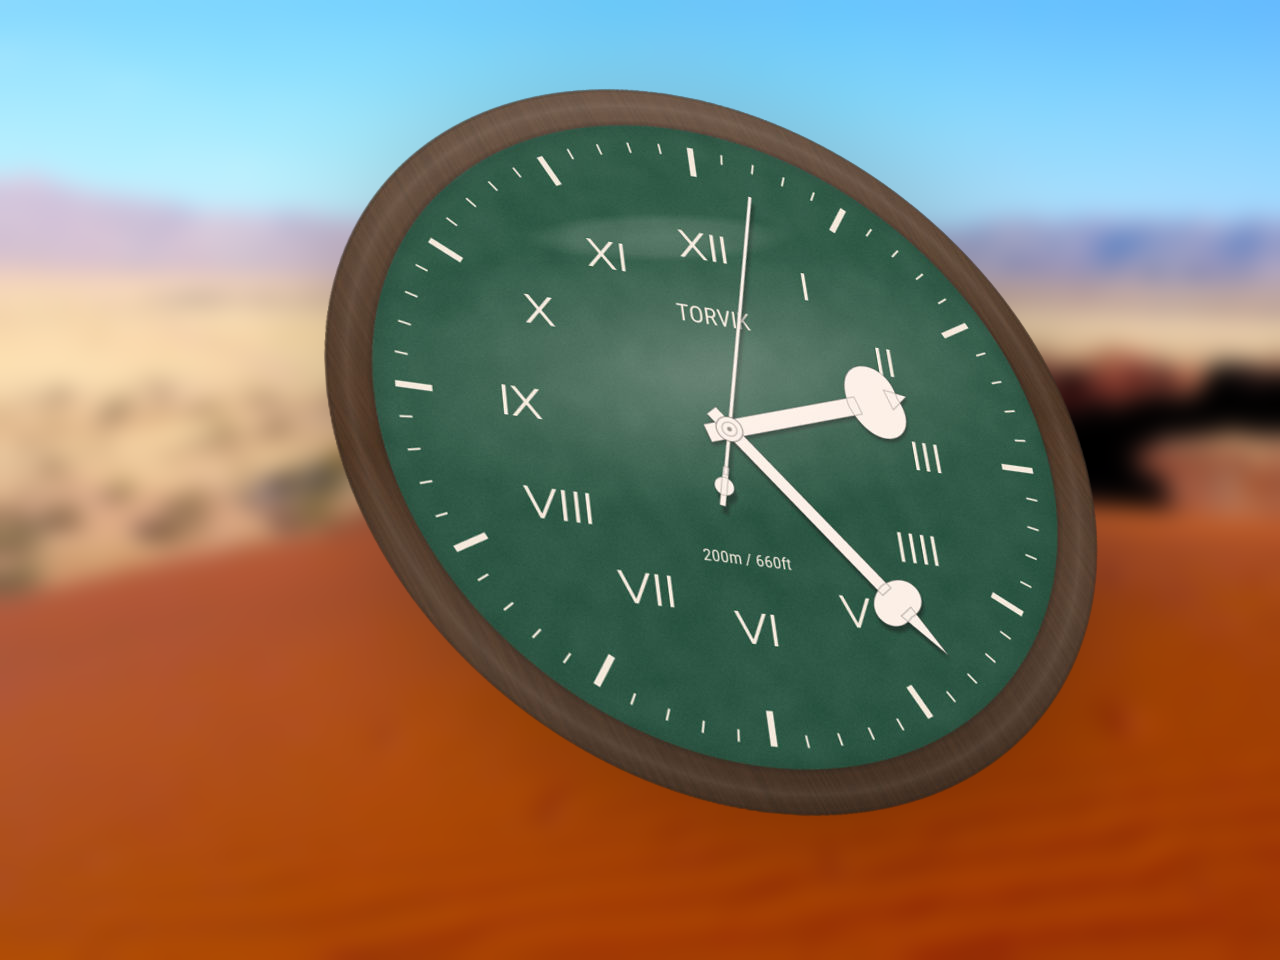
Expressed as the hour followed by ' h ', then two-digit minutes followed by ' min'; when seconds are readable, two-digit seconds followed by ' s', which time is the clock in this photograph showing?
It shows 2 h 23 min 02 s
